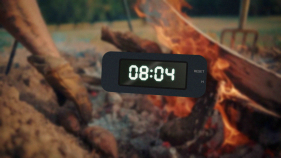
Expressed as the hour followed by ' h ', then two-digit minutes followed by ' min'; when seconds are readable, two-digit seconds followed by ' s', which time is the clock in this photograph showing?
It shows 8 h 04 min
